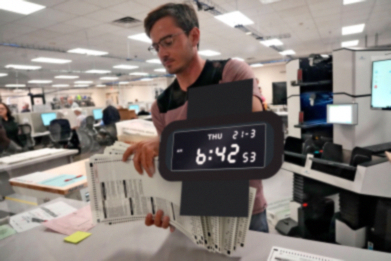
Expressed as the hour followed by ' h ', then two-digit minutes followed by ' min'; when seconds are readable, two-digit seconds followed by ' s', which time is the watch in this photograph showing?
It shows 6 h 42 min
